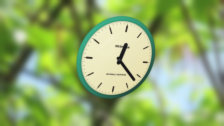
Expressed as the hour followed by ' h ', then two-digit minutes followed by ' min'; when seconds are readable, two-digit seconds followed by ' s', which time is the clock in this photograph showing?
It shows 12 h 22 min
